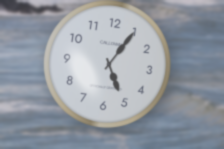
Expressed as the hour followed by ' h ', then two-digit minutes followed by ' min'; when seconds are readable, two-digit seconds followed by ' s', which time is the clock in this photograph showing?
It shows 5 h 05 min
